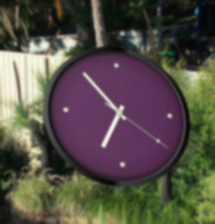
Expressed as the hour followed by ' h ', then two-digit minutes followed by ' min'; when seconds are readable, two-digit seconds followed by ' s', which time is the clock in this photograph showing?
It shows 6 h 53 min 21 s
